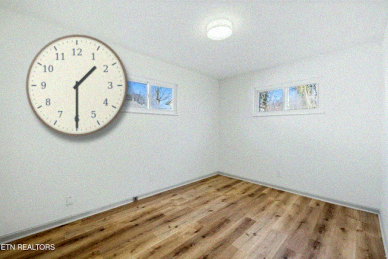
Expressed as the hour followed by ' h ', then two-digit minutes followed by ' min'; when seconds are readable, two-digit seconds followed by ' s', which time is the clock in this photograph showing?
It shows 1 h 30 min
